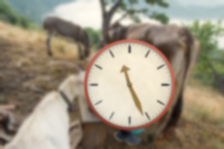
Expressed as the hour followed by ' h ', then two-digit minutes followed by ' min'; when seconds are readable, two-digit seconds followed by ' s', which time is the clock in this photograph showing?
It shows 11 h 26 min
